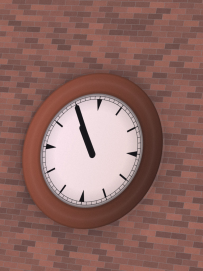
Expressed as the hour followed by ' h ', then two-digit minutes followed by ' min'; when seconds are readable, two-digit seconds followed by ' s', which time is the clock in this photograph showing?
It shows 10 h 55 min
